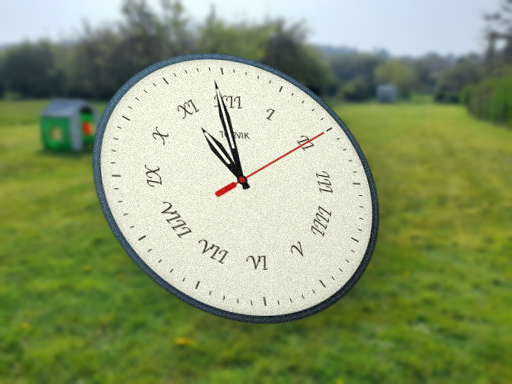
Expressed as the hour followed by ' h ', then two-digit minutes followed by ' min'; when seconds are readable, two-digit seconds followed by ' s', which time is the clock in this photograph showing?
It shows 10 h 59 min 10 s
